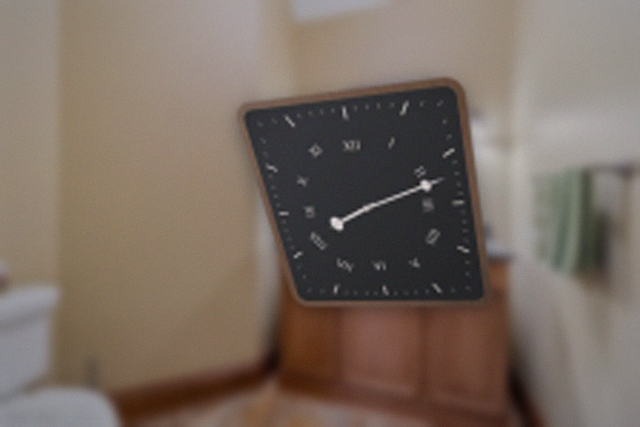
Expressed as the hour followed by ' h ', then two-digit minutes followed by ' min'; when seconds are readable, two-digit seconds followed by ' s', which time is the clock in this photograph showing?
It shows 8 h 12 min
